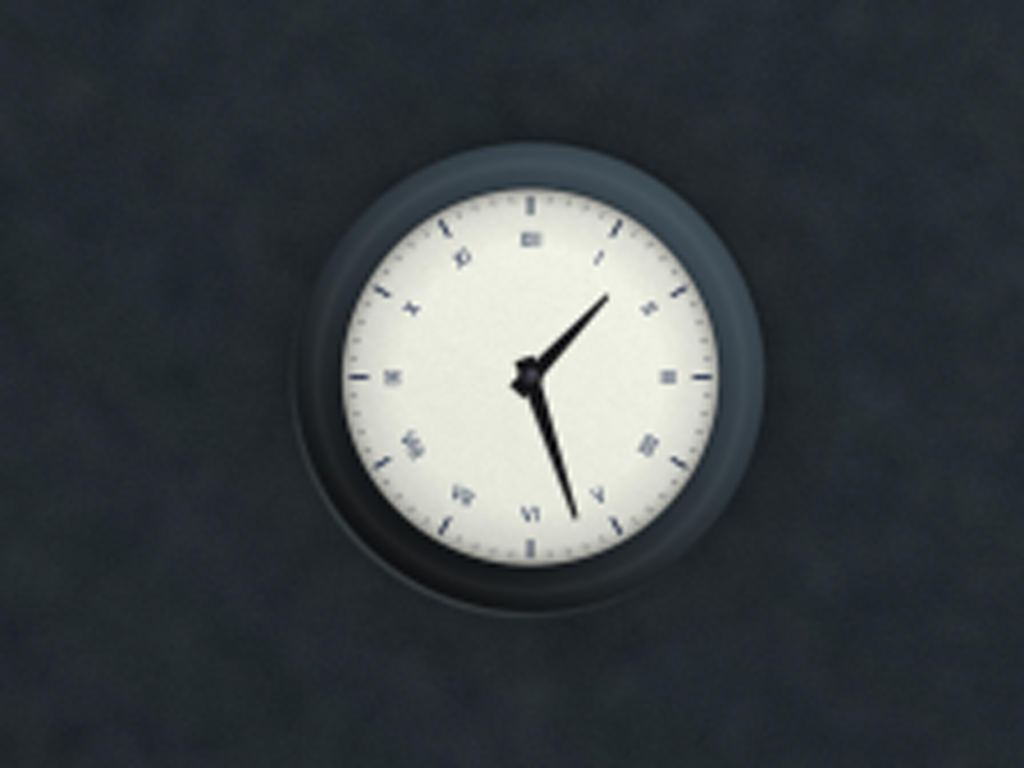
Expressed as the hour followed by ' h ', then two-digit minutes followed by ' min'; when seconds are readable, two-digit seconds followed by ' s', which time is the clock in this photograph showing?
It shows 1 h 27 min
